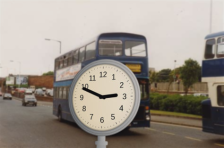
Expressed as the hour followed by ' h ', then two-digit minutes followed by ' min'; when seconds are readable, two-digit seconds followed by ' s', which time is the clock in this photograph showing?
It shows 2 h 49 min
